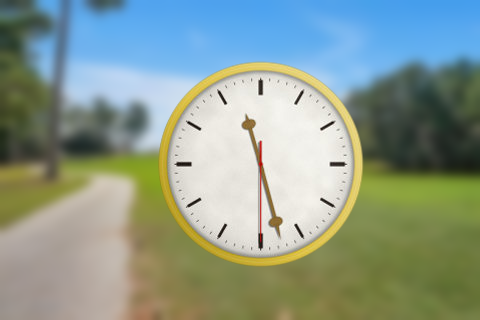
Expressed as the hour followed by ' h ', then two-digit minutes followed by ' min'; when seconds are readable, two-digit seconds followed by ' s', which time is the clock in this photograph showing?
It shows 11 h 27 min 30 s
